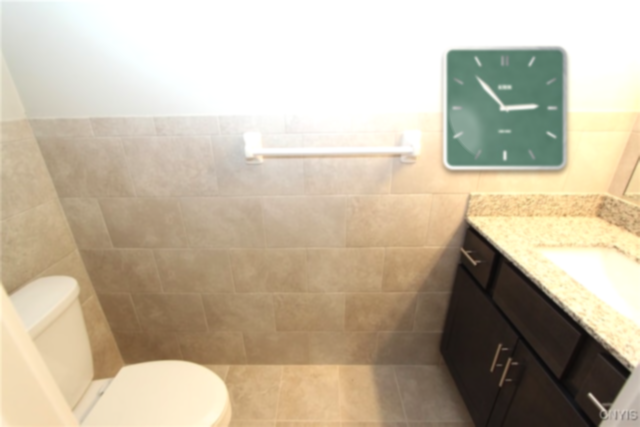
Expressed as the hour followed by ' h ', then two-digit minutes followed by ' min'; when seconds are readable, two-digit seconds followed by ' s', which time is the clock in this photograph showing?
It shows 2 h 53 min
